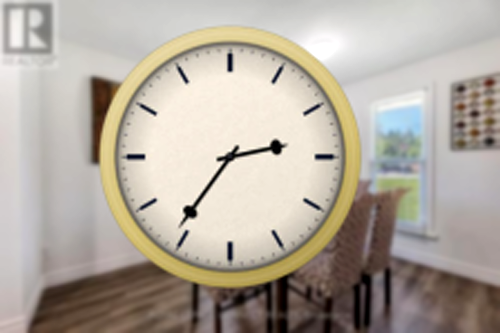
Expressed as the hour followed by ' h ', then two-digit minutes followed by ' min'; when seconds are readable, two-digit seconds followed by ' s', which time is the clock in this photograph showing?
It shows 2 h 36 min
